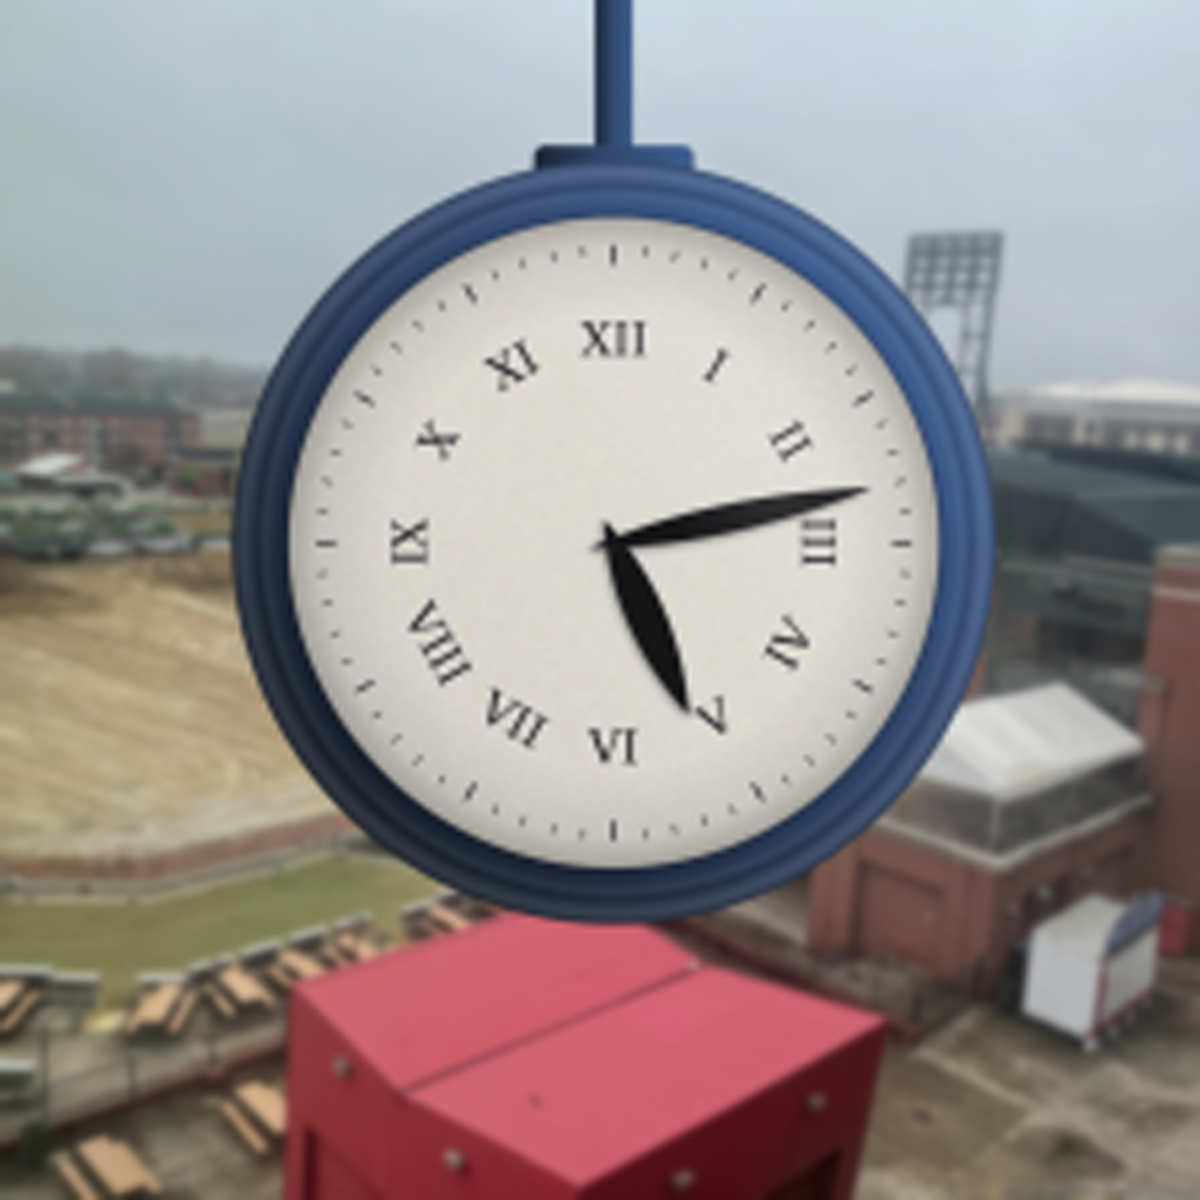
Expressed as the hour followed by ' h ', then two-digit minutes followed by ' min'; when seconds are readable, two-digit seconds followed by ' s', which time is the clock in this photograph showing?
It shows 5 h 13 min
